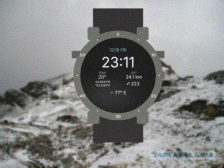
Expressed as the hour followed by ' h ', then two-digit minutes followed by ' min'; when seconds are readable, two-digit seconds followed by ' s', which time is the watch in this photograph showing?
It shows 23 h 11 min
